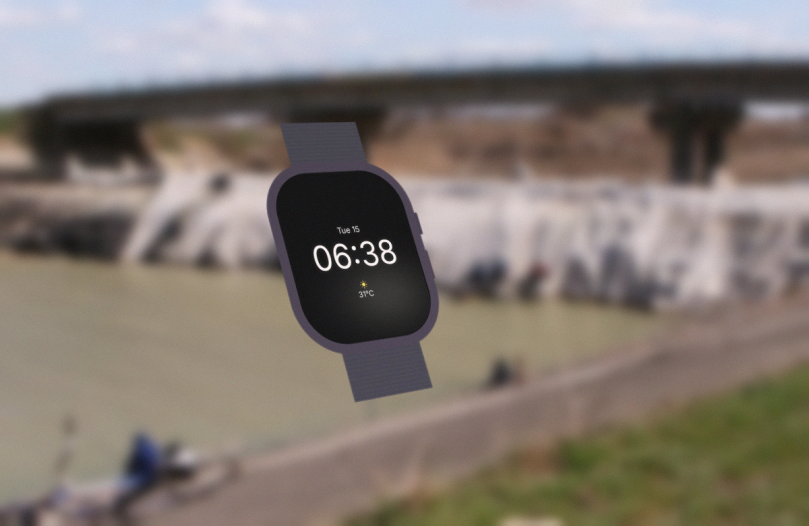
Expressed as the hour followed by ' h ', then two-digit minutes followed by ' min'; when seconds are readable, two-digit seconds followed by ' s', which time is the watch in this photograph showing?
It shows 6 h 38 min
